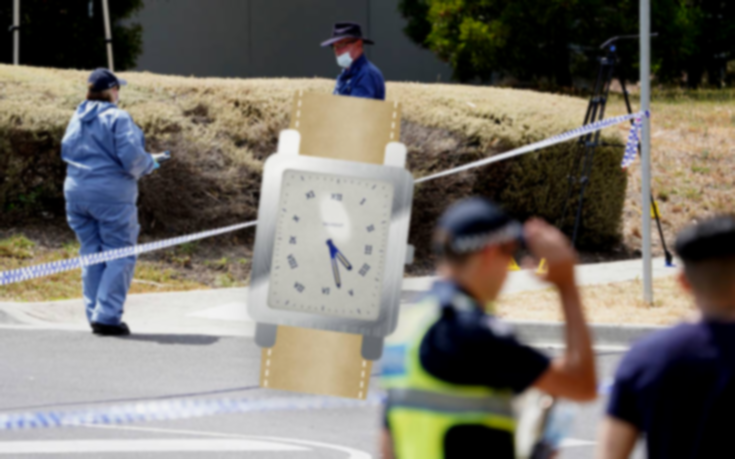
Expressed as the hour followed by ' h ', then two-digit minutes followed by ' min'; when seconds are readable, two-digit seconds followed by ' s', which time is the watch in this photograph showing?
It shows 4 h 27 min
